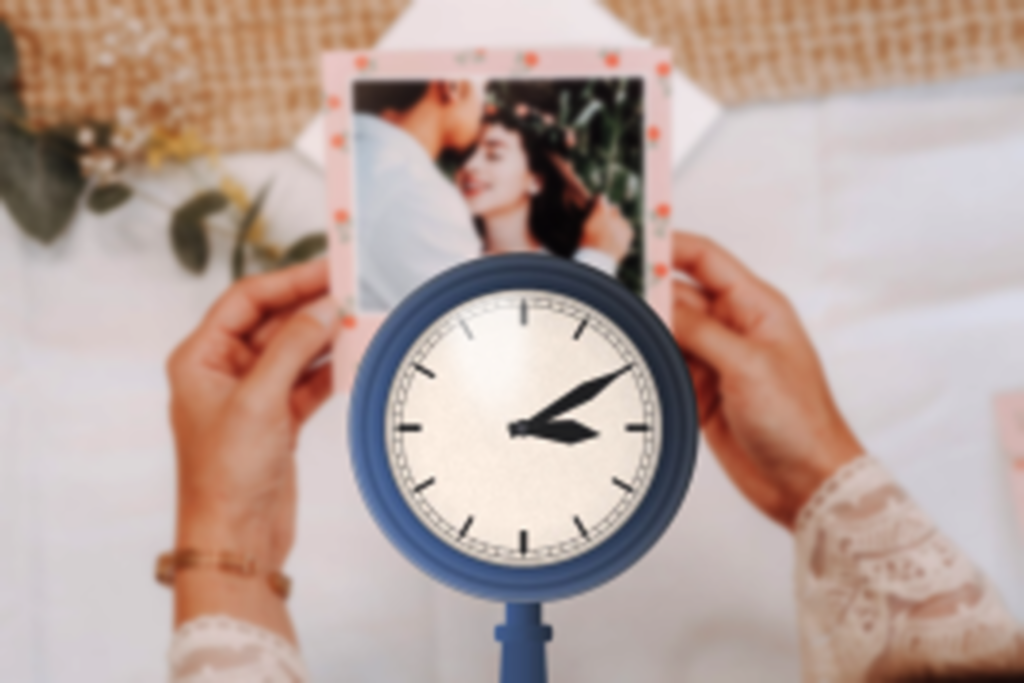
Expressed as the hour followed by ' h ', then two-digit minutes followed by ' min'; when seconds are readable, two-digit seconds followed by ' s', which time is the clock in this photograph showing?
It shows 3 h 10 min
